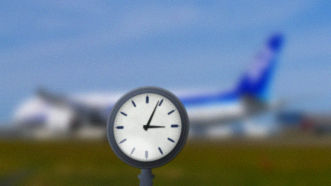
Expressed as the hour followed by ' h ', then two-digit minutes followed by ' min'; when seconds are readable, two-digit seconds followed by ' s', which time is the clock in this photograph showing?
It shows 3 h 04 min
